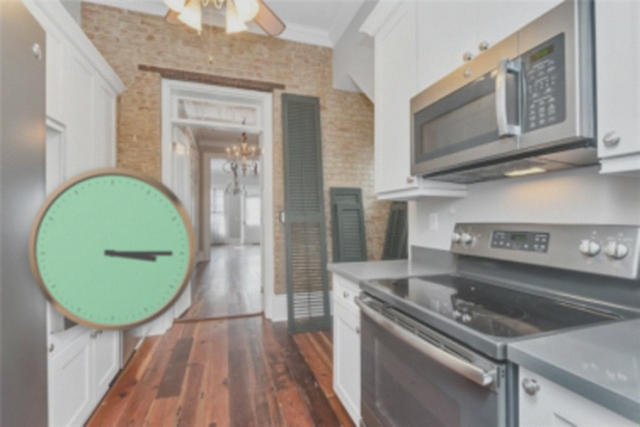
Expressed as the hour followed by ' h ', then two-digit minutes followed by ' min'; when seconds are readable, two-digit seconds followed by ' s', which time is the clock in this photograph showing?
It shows 3 h 15 min
